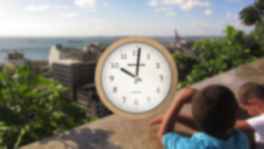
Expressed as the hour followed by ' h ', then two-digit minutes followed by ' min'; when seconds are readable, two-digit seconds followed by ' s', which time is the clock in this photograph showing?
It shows 10 h 01 min
